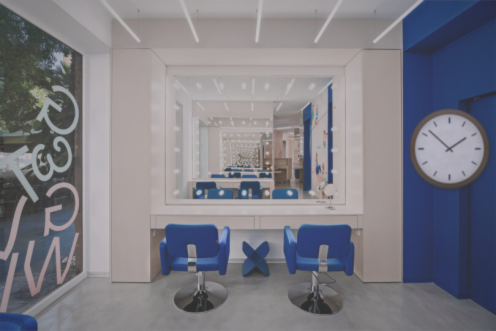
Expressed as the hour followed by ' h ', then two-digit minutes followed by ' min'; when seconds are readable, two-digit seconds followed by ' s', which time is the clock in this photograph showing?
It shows 1 h 52 min
